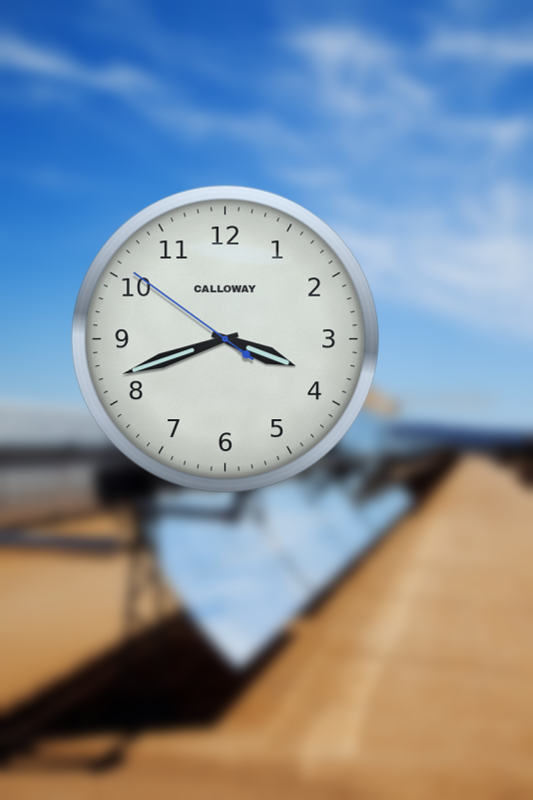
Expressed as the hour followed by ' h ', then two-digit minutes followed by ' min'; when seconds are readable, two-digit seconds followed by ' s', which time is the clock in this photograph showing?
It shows 3 h 41 min 51 s
